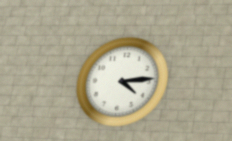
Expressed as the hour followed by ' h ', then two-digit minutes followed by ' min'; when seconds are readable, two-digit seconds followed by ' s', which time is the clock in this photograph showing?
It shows 4 h 14 min
